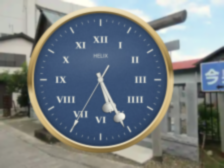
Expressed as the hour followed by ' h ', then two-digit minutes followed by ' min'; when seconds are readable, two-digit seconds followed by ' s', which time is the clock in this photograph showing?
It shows 5 h 25 min 35 s
